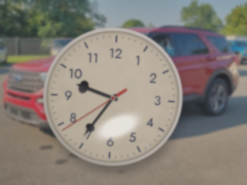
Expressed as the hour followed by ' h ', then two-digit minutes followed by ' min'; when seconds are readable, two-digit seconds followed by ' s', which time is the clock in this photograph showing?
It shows 9 h 35 min 39 s
